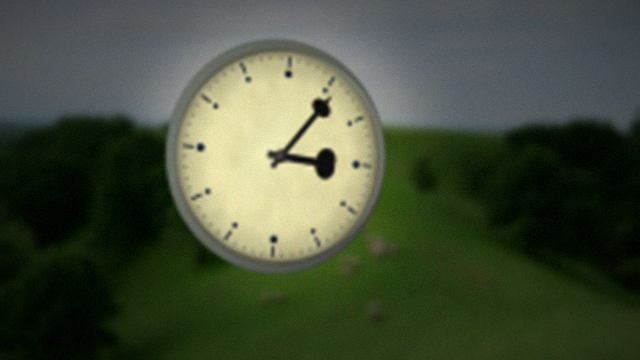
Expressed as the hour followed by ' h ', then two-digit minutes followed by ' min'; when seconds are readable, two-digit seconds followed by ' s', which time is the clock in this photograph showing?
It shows 3 h 06 min
